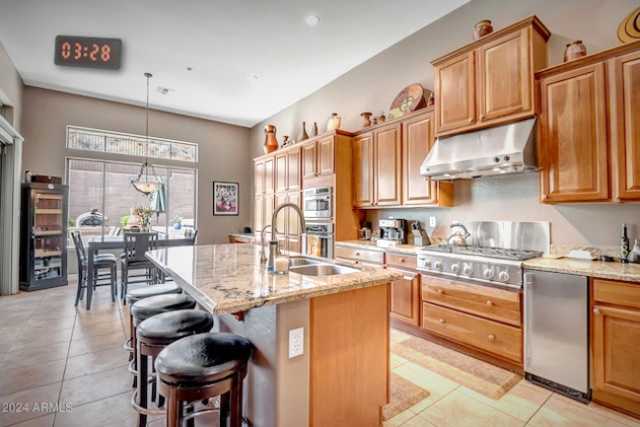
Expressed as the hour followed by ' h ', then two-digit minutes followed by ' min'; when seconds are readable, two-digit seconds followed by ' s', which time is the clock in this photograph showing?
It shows 3 h 28 min
